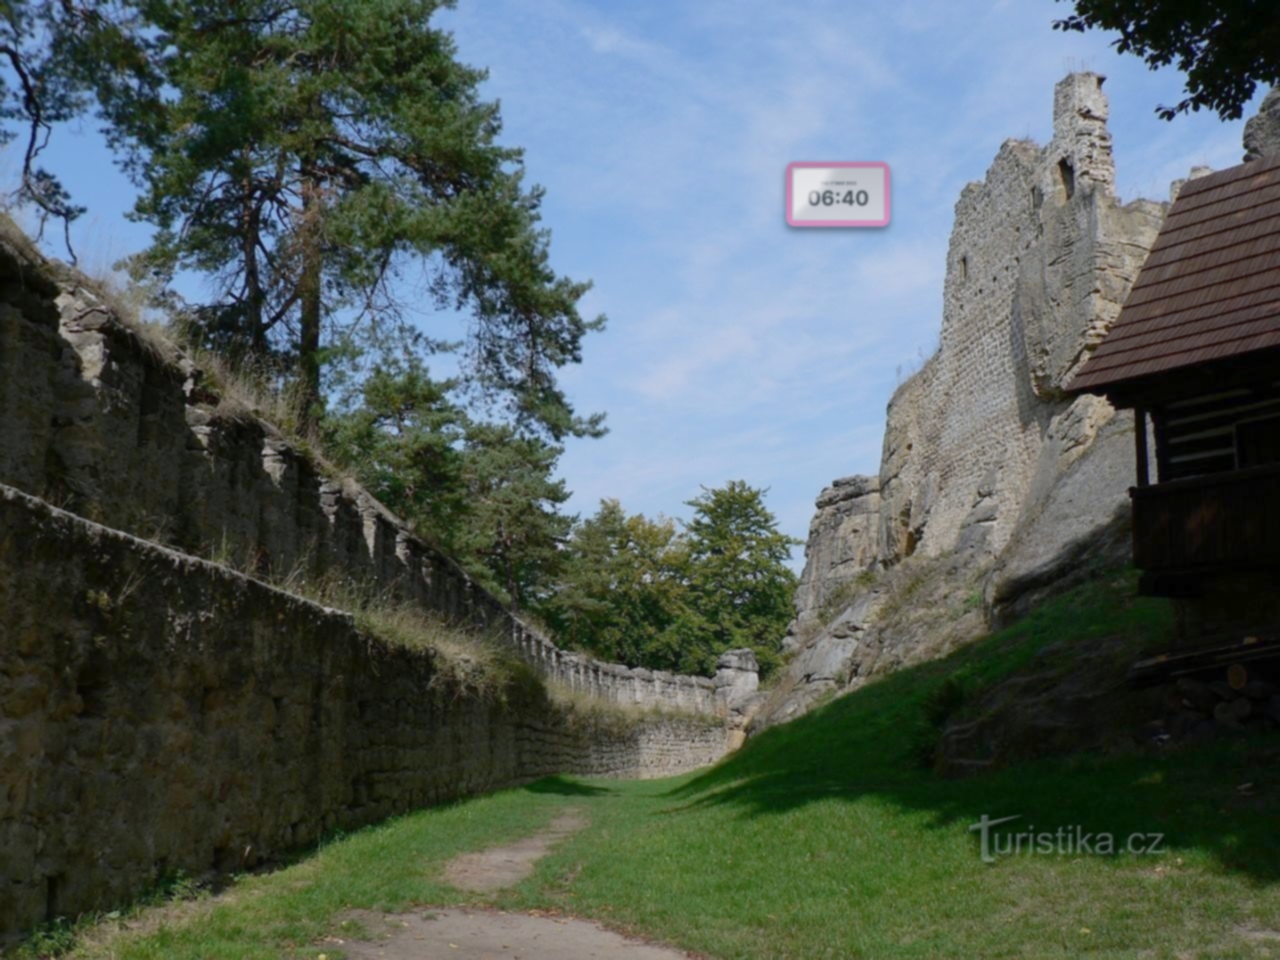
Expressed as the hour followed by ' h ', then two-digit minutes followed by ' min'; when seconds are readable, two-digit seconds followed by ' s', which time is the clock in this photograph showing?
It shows 6 h 40 min
